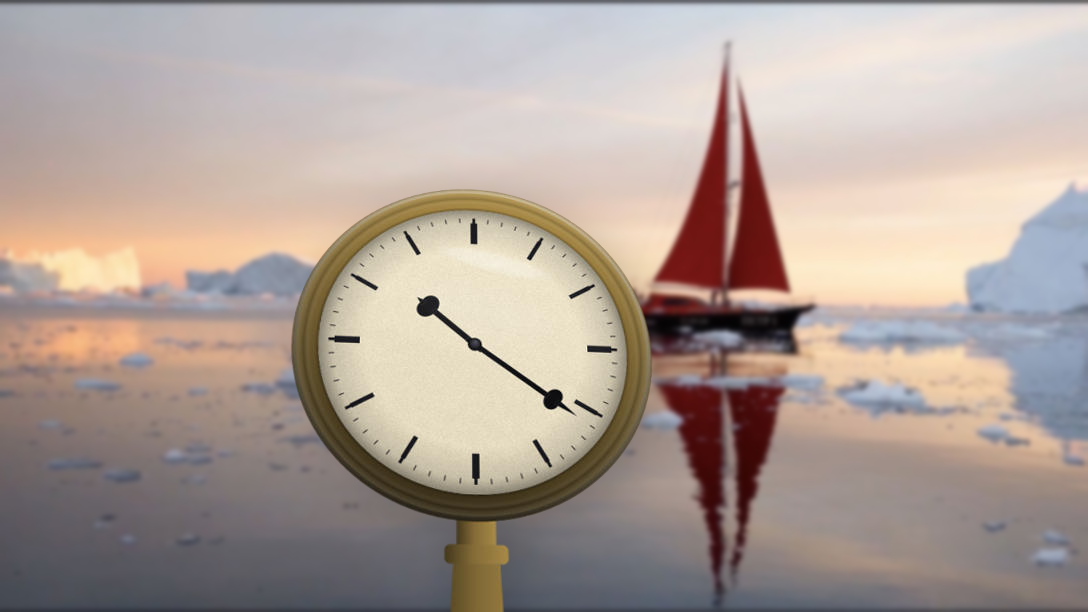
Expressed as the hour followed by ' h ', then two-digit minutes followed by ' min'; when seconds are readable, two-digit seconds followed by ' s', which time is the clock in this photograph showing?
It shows 10 h 21 min
